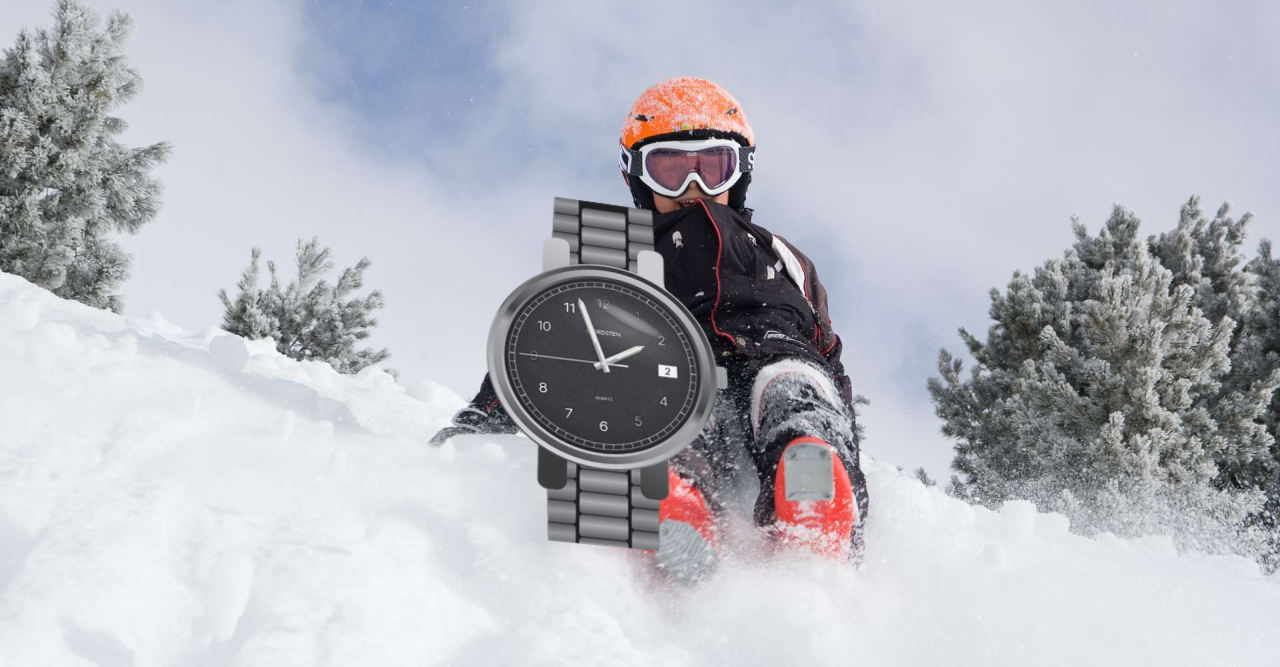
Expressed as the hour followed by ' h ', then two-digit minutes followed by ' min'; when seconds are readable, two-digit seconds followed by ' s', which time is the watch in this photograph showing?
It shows 1 h 56 min 45 s
